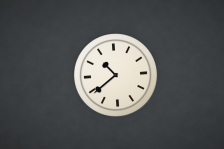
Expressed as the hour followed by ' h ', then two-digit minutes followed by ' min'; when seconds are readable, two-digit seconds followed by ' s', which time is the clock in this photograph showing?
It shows 10 h 39 min
